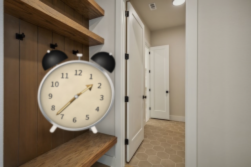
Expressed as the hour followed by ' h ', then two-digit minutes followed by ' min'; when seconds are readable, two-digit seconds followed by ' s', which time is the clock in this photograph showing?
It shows 1 h 37 min
